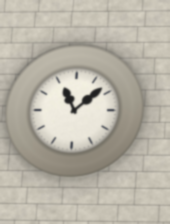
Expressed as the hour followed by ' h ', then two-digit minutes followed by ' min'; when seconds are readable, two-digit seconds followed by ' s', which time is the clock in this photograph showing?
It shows 11 h 08 min
